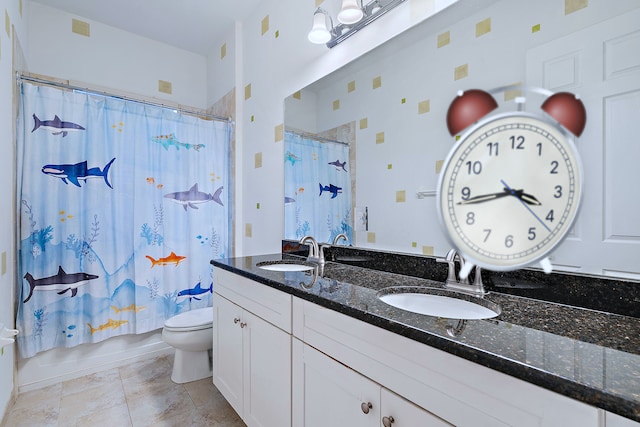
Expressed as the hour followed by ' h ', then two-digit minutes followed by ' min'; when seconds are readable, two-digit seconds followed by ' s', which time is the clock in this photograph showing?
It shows 3 h 43 min 22 s
